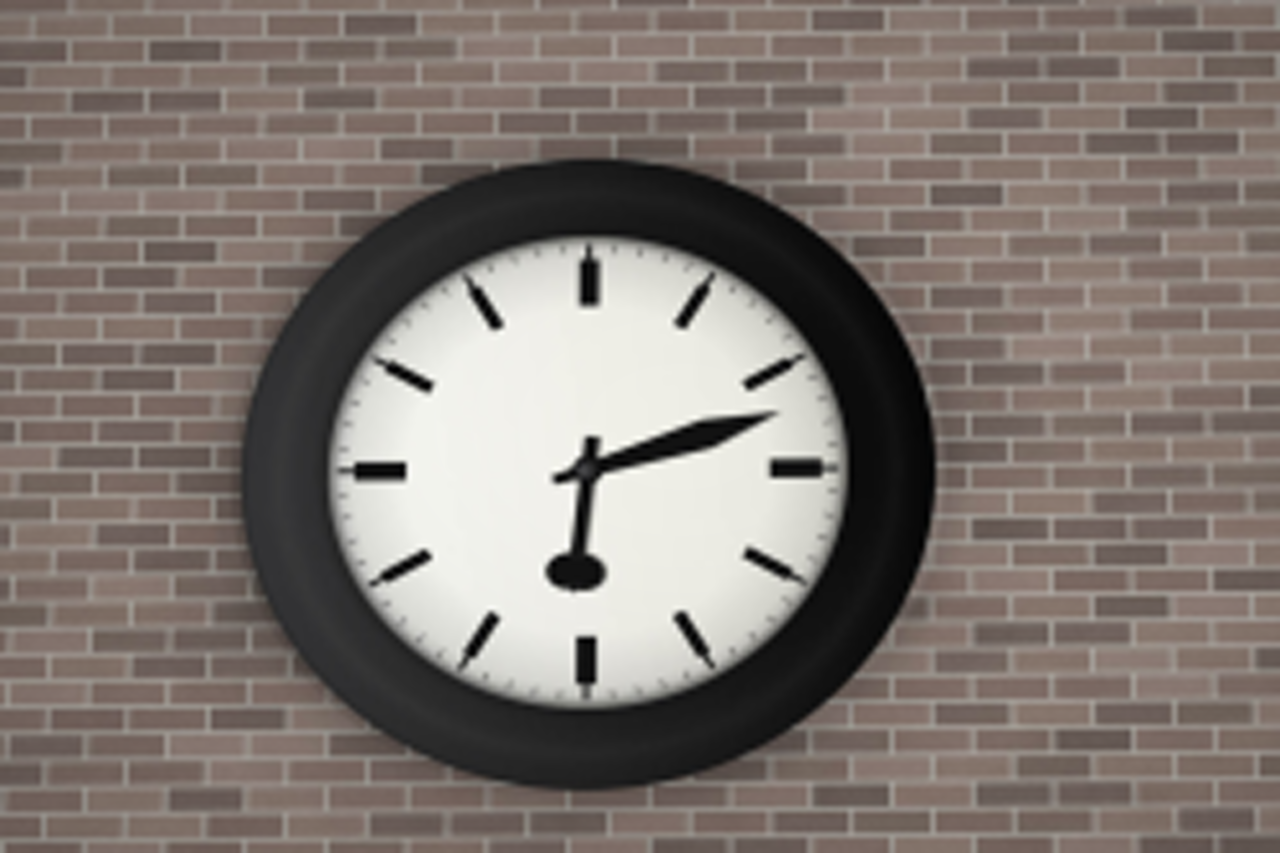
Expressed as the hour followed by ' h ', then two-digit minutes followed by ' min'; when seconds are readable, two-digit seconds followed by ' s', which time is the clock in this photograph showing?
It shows 6 h 12 min
